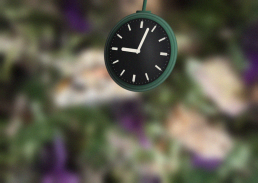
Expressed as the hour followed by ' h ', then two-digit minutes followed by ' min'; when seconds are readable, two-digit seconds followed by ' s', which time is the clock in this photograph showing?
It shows 9 h 03 min
